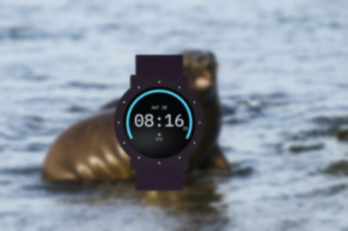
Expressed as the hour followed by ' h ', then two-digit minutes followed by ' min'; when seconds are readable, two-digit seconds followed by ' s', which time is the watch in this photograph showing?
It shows 8 h 16 min
